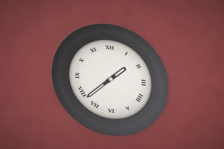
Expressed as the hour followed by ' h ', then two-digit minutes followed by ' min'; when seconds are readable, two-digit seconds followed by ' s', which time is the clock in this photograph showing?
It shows 1 h 38 min
